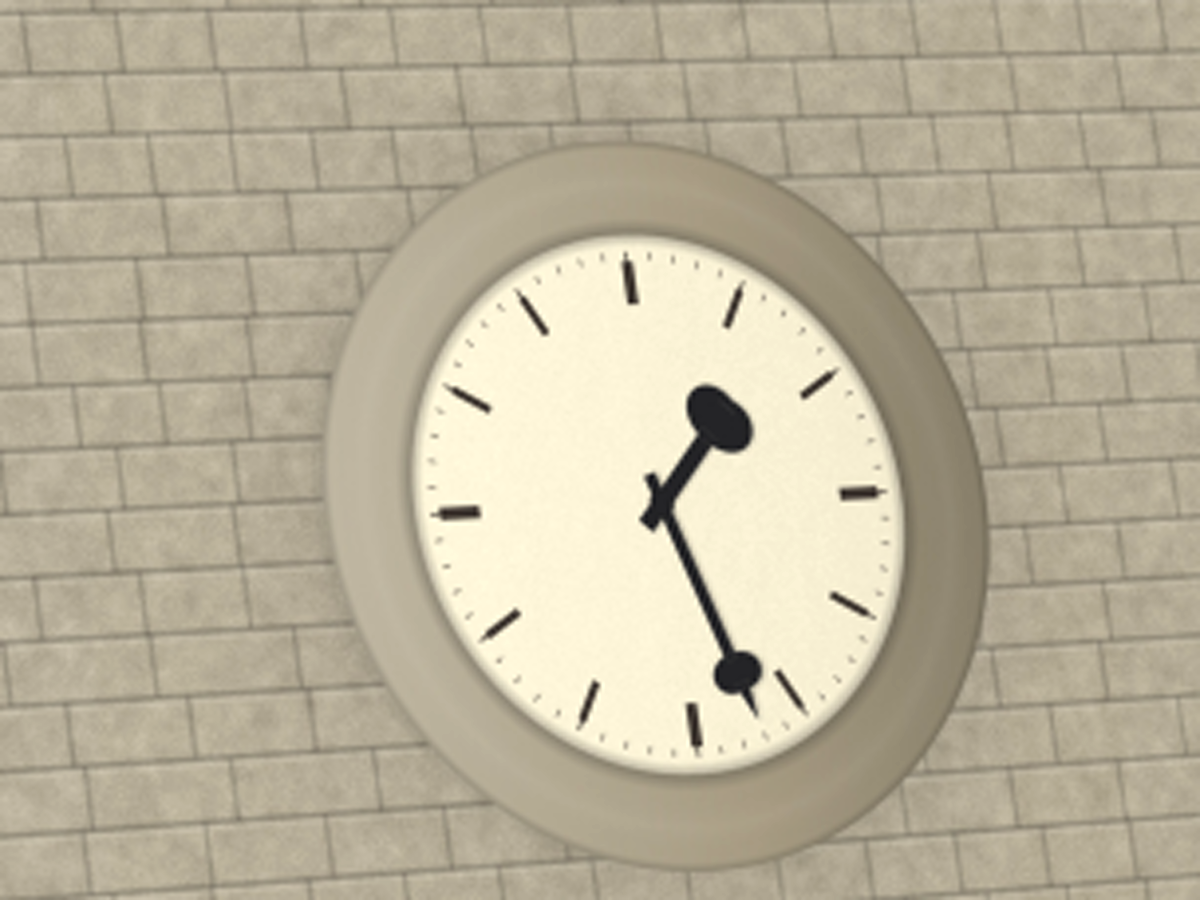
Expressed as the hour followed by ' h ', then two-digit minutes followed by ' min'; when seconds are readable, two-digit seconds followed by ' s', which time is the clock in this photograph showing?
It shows 1 h 27 min
